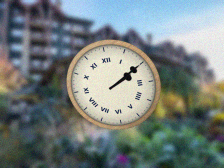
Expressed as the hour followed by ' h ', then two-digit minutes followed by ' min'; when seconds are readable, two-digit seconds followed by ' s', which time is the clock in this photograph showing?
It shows 2 h 10 min
